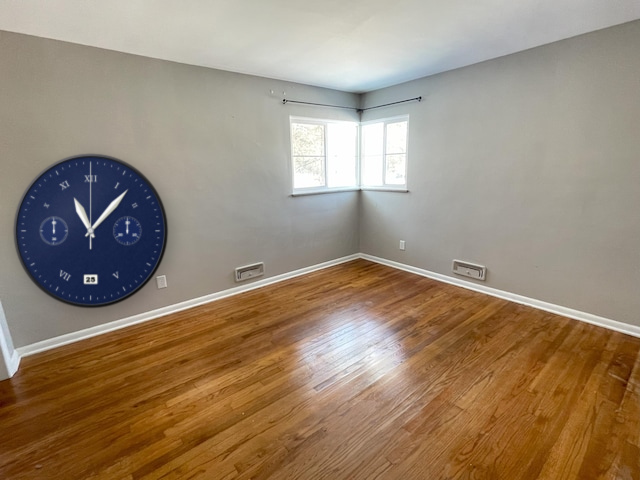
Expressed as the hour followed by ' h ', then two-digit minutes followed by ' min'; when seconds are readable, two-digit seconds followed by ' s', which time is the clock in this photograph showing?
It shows 11 h 07 min
